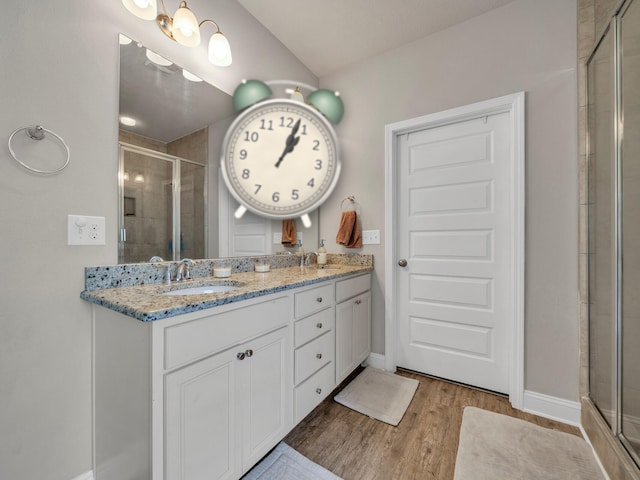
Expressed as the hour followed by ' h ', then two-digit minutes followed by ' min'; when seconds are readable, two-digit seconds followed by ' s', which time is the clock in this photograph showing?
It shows 1 h 03 min
